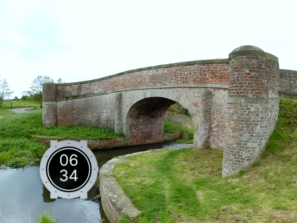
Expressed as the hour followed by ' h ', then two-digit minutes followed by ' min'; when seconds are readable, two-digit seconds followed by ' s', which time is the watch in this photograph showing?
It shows 6 h 34 min
